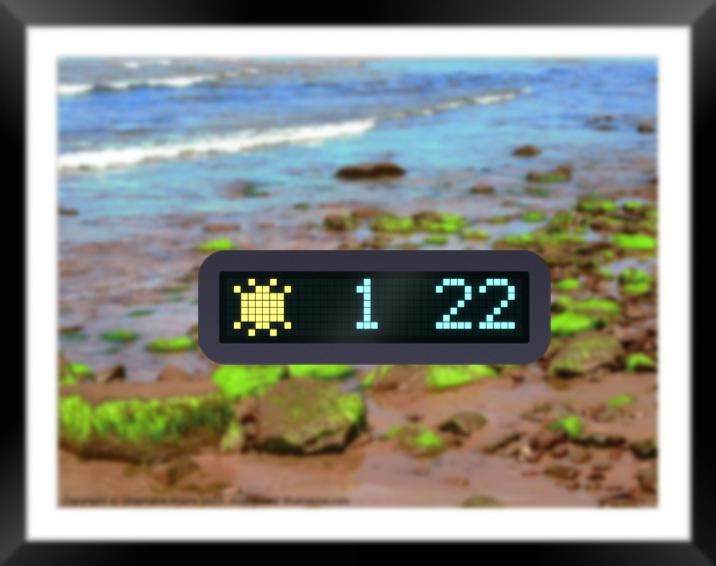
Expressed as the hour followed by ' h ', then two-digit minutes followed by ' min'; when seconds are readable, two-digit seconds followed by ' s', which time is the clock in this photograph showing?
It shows 1 h 22 min
